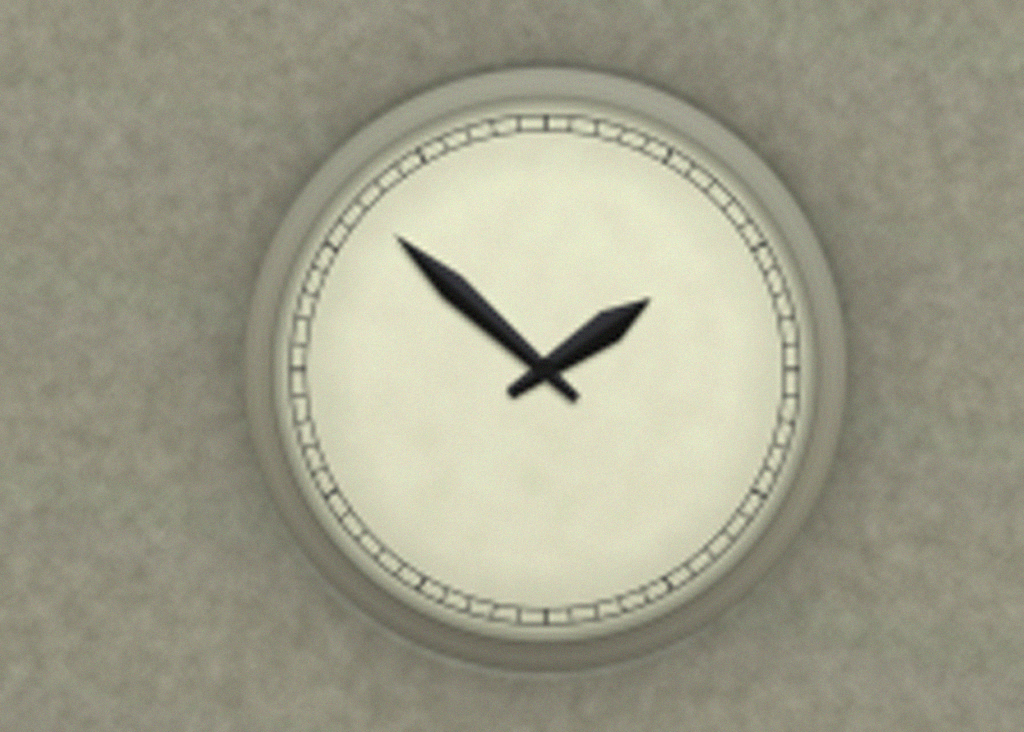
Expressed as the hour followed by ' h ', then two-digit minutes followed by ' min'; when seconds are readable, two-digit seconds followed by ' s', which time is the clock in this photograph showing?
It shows 1 h 52 min
